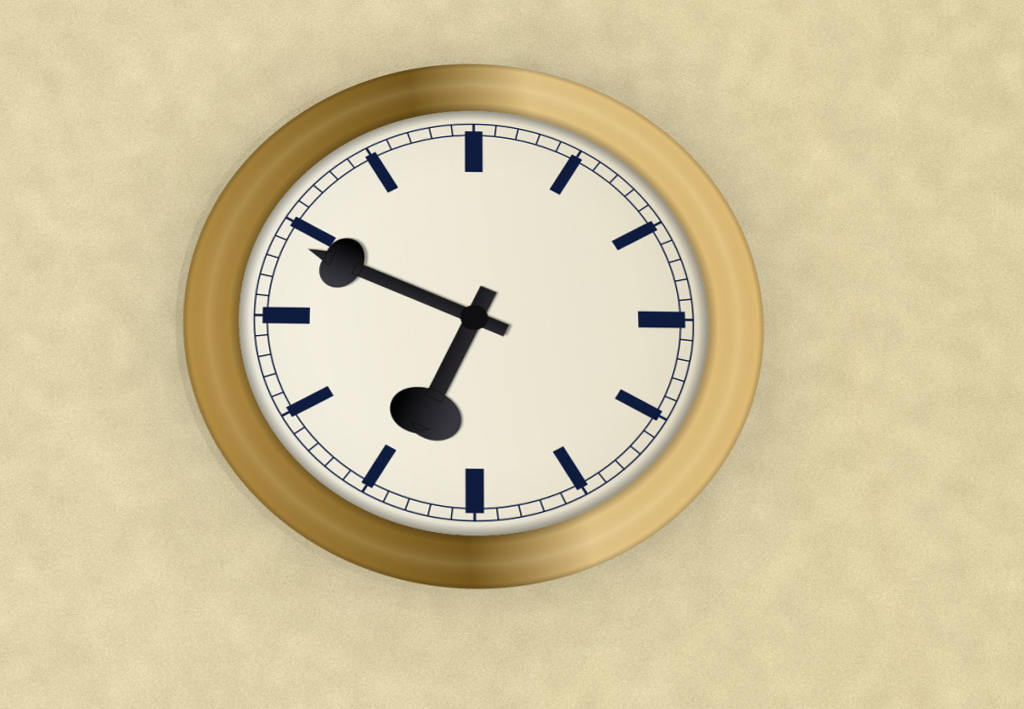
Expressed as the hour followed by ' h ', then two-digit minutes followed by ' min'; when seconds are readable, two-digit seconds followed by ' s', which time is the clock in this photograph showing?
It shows 6 h 49 min
